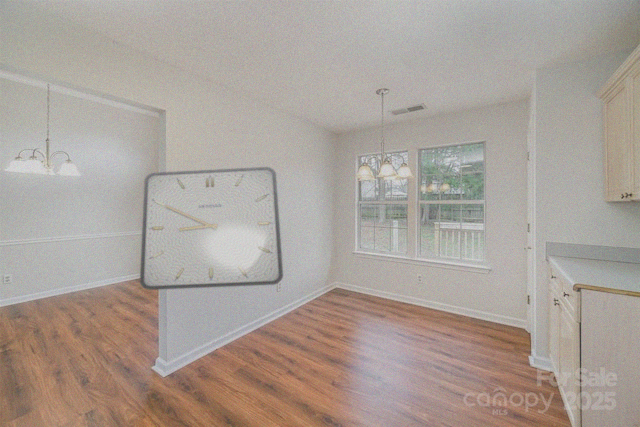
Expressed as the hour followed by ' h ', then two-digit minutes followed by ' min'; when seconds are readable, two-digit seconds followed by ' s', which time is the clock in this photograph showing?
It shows 8 h 50 min
